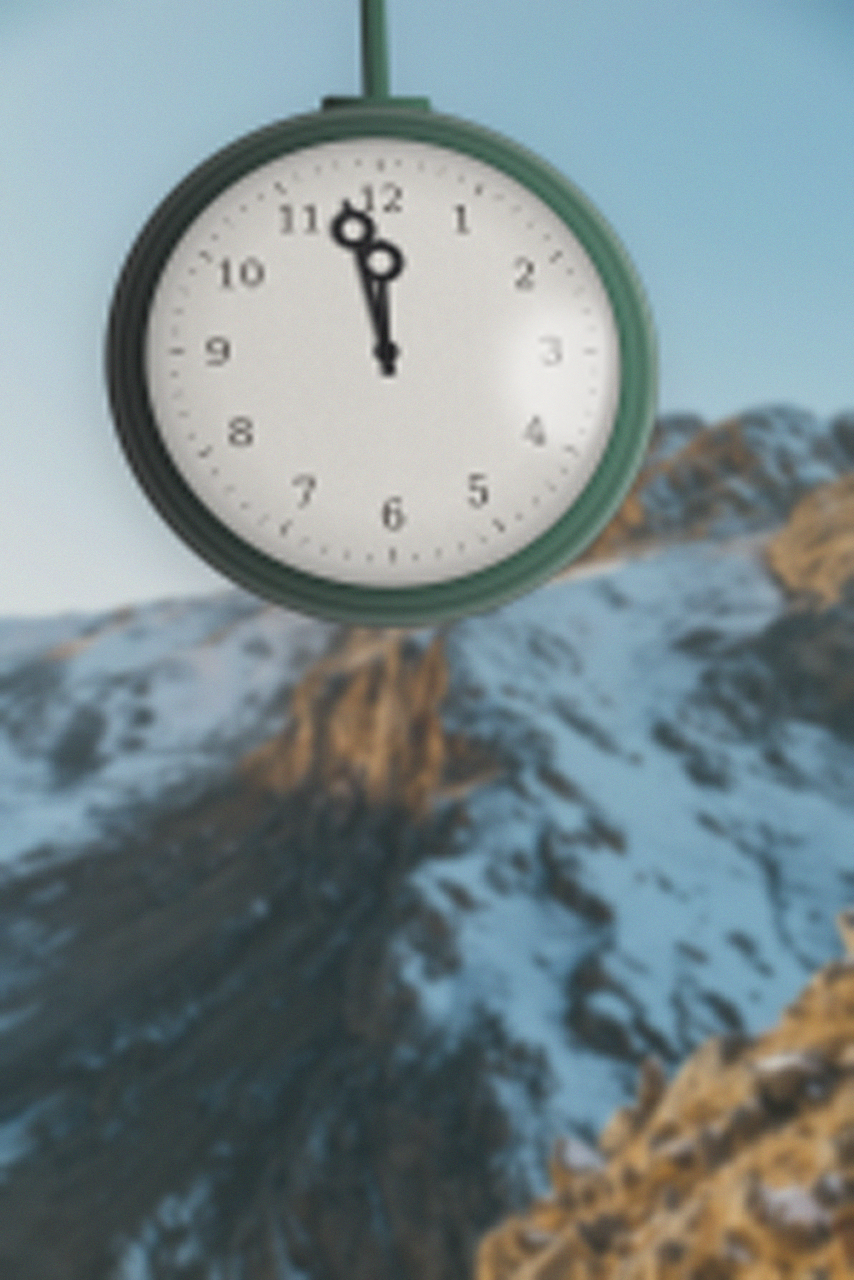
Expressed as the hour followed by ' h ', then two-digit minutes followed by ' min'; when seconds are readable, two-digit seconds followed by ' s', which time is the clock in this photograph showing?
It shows 11 h 58 min
